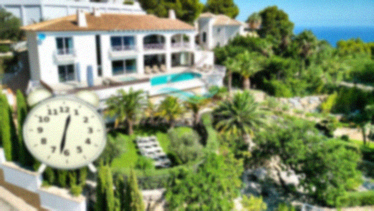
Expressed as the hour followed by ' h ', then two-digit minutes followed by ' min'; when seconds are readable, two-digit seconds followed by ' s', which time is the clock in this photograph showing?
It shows 12 h 32 min
